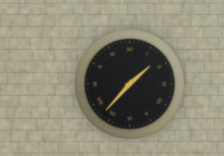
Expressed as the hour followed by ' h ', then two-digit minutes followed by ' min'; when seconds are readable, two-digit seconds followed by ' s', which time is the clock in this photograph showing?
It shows 1 h 37 min
